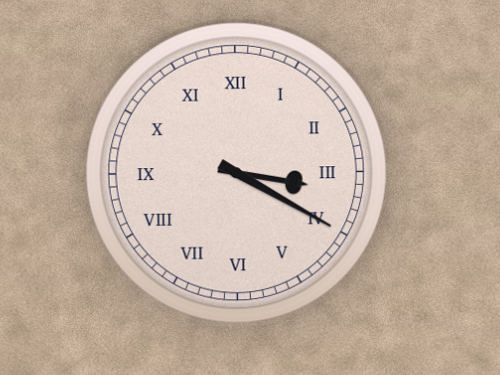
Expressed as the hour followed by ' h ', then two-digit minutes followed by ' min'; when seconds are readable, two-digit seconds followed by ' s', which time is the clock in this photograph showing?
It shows 3 h 20 min
